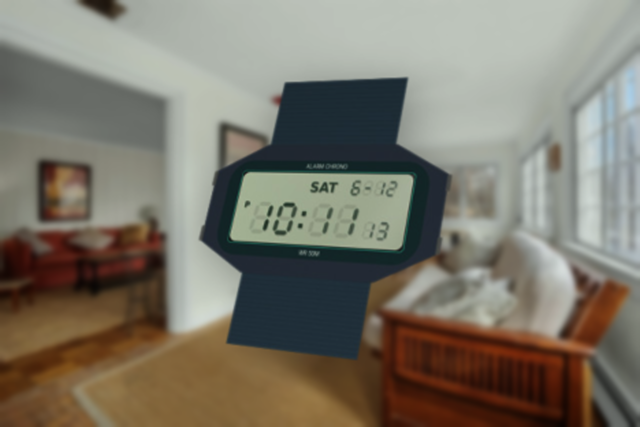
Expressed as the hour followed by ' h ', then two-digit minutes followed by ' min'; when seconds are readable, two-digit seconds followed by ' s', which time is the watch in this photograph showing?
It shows 10 h 11 min 13 s
